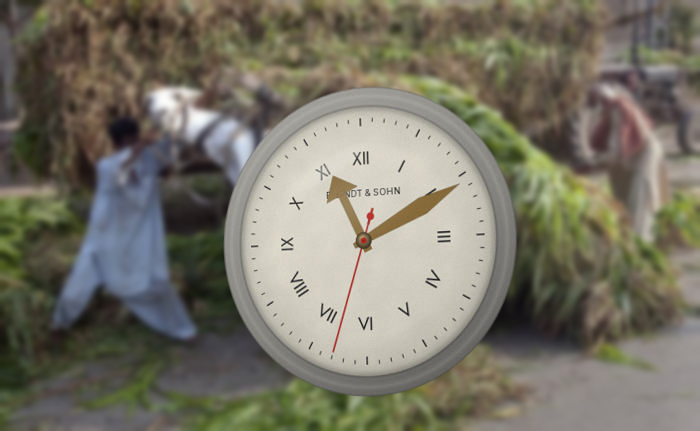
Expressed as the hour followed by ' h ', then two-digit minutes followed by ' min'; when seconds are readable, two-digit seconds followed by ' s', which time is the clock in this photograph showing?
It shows 11 h 10 min 33 s
